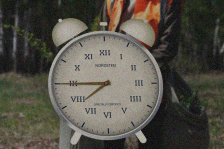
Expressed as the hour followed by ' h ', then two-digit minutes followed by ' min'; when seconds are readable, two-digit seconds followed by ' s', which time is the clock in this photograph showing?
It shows 7 h 45 min
